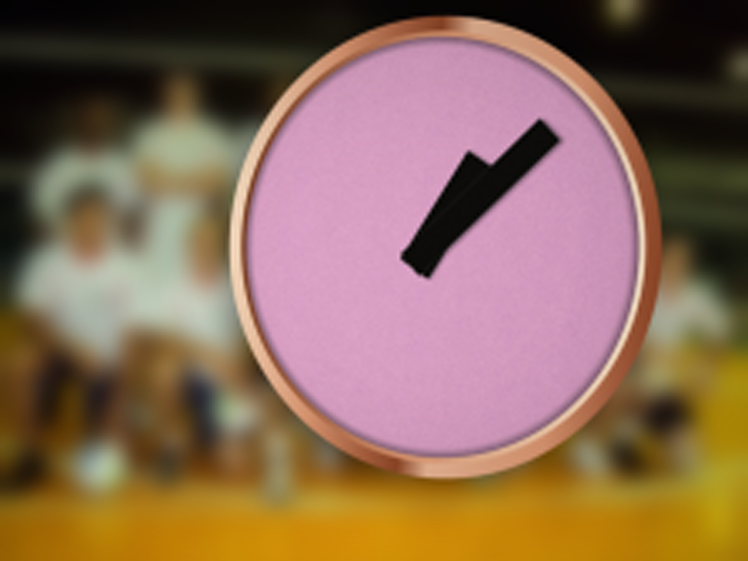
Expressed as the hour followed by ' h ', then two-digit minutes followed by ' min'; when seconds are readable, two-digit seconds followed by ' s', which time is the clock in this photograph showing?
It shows 1 h 08 min
